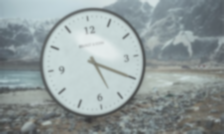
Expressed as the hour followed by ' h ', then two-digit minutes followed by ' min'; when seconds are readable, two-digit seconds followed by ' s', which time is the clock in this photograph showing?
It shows 5 h 20 min
